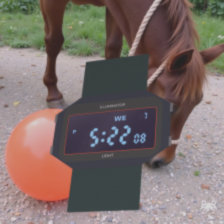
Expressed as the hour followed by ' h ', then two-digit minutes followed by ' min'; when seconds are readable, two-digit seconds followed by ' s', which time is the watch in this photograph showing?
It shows 5 h 22 min 08 s
